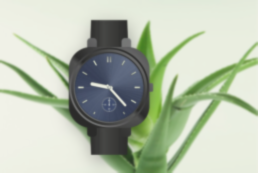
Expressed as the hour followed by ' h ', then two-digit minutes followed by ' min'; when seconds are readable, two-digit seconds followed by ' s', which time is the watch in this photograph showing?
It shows 9 h 23 min
